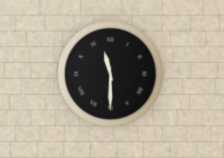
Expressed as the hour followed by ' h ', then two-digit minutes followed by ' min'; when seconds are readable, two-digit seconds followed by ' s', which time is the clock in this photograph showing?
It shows 11 h 30 min
